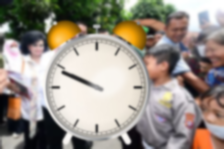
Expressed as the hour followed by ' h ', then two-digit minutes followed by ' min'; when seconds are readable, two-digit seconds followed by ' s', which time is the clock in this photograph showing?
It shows 9 h 49 min
